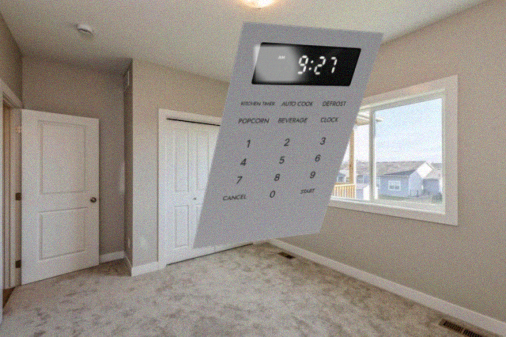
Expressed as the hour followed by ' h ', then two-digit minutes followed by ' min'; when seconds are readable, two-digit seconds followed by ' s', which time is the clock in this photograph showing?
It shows 9 h 27 min
